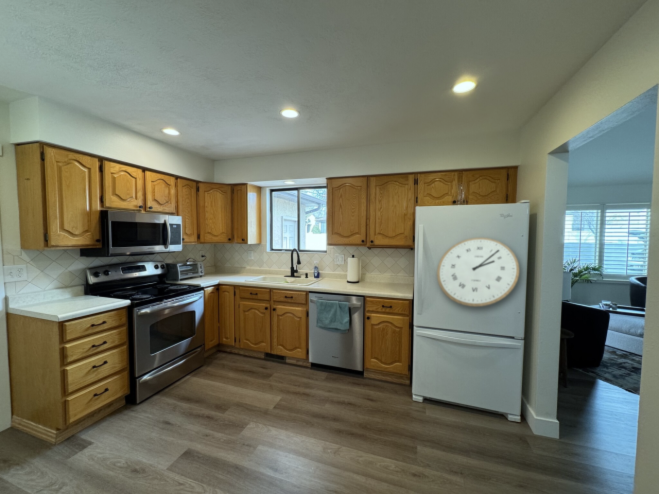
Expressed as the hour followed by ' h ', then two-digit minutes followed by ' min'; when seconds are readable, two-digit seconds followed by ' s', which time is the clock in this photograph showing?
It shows 2 h 07 min
